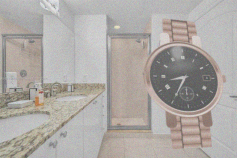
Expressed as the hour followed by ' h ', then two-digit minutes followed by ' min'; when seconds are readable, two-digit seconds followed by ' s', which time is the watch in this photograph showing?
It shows 8 h 35 min
